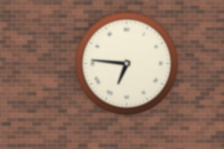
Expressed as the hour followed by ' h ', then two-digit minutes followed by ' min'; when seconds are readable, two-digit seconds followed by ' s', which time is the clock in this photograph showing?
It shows 6 h 46 min
